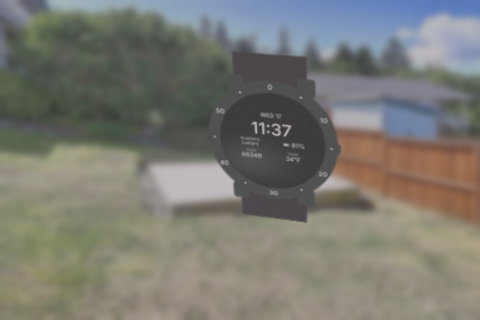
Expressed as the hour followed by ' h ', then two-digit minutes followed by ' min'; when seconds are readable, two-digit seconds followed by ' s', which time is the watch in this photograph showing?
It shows 11 h 37 min
